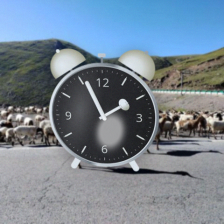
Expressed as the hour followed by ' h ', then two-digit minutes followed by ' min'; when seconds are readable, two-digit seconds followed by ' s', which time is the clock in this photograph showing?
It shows 1 h 56 min
